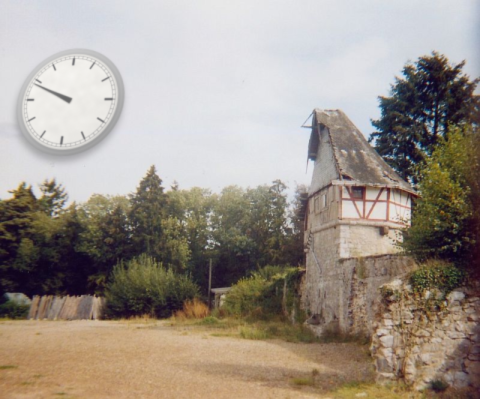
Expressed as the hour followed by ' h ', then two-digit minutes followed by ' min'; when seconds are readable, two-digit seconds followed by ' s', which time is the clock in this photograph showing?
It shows 9 h 49 min
